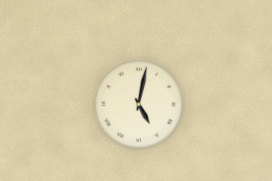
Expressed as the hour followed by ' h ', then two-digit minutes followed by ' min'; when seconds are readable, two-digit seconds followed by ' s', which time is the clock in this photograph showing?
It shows 5 h 02 min
